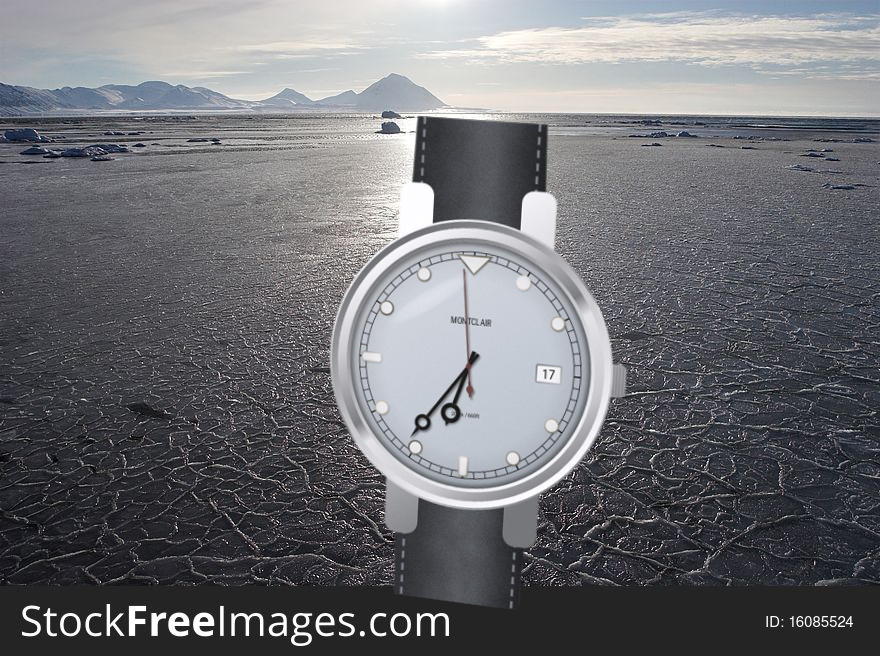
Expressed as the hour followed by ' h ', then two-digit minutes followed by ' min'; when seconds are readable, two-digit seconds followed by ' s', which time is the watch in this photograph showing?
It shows 6 h 35 min 59 s
